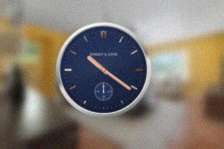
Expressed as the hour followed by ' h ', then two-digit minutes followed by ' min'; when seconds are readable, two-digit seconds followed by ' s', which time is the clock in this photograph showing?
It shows 10 h 21 min
